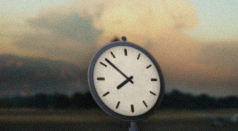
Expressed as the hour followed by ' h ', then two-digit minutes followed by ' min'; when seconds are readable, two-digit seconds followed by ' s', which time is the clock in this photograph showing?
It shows 7 h 52 min
